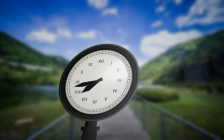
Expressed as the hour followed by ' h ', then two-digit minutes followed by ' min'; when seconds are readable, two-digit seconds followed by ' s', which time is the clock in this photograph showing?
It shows 7 h 43 min
